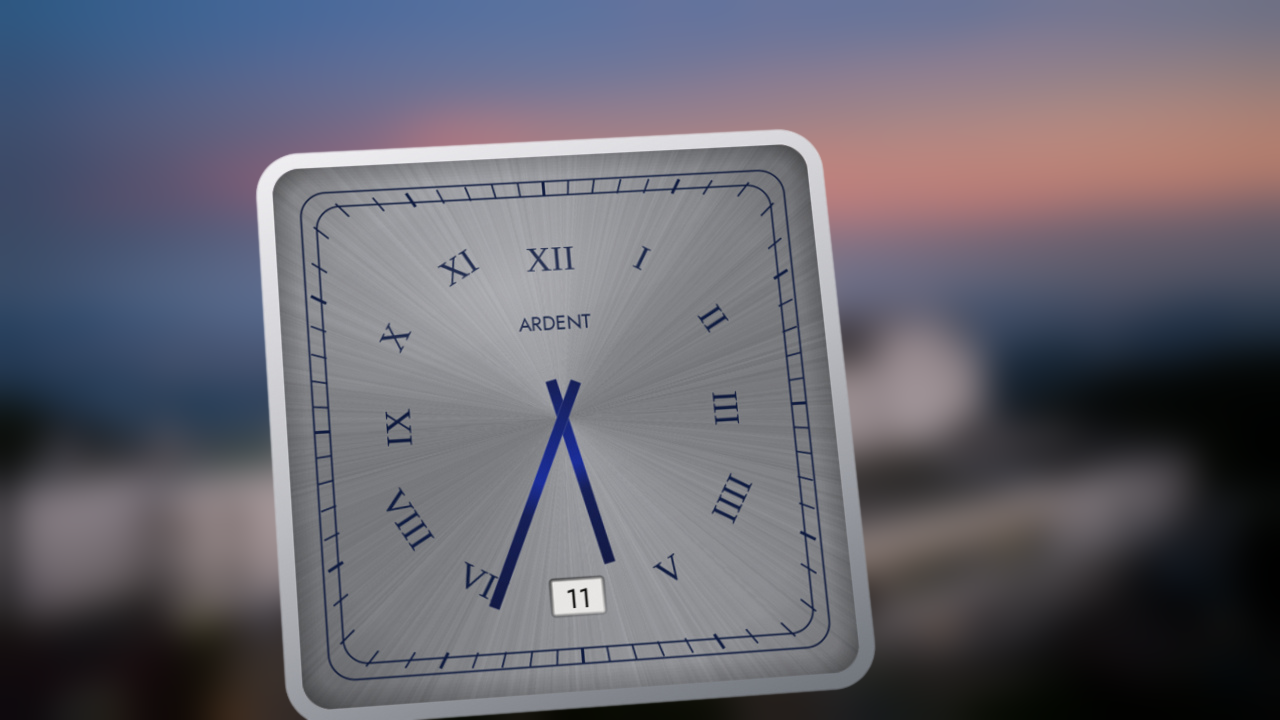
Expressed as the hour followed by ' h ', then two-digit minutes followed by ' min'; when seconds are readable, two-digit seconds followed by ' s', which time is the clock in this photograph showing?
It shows 5 h 34 min
